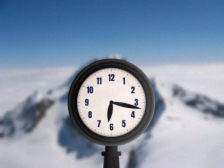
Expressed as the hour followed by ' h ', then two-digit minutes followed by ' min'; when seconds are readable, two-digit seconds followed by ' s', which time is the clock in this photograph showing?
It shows 6 h 17 min
